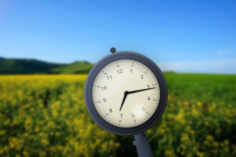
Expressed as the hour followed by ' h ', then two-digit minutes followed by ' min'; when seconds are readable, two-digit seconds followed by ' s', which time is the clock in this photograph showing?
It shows 7 h 16 min
